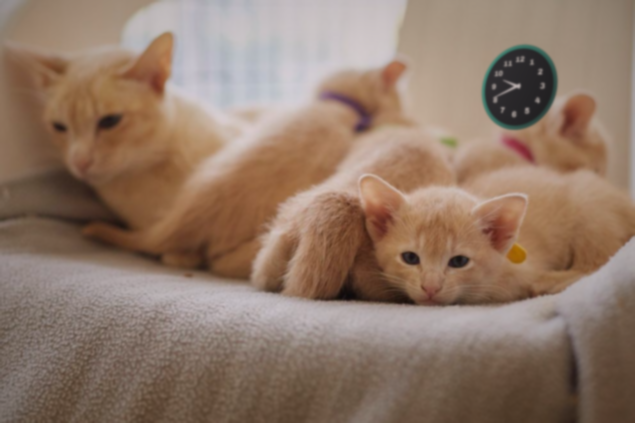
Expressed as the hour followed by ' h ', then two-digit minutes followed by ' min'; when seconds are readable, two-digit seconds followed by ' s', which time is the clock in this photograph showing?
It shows 9 h 41 min
